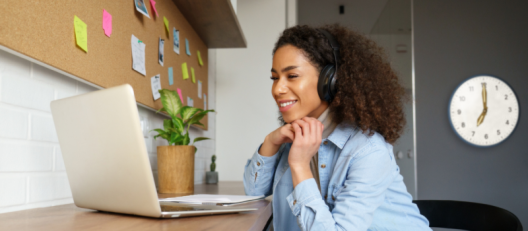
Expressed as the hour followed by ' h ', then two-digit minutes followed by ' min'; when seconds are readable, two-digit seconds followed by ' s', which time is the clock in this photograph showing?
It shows 7 h 00 min
